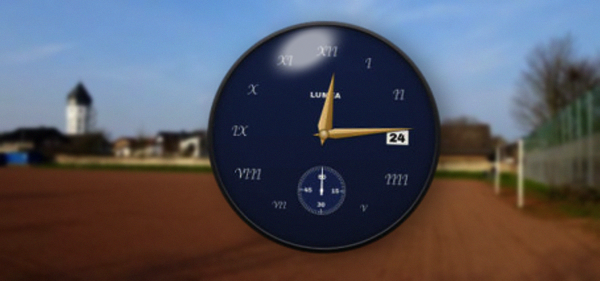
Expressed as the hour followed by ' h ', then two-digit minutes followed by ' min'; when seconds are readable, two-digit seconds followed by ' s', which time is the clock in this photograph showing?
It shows 12 h 14 min
